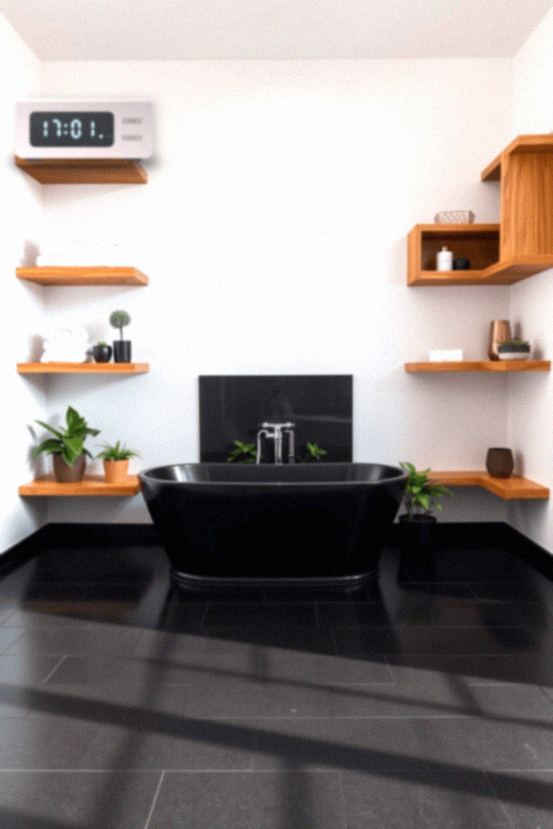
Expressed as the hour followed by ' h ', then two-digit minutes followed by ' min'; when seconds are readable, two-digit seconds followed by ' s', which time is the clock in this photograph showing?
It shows 17 h 01 min
